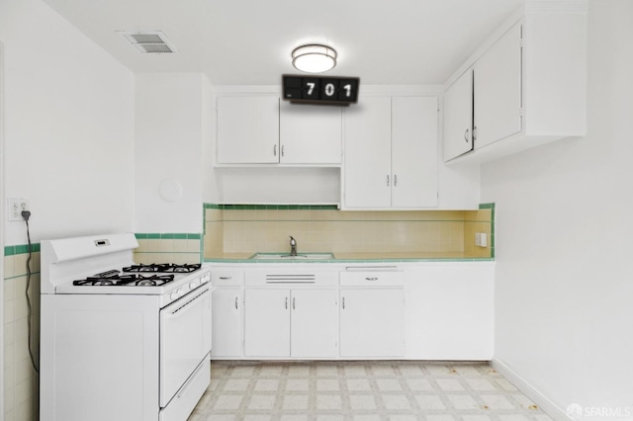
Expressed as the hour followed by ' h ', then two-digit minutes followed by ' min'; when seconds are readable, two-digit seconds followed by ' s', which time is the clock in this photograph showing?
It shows 7 h 01 min
